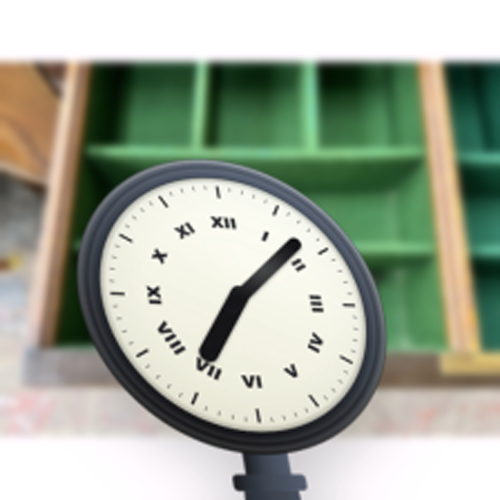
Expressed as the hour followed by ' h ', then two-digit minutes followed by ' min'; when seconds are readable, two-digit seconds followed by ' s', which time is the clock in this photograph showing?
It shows 7 h 08 min
